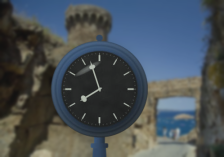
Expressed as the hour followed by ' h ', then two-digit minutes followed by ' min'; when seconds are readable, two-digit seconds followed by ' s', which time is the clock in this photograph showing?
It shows 7 h 57 min
